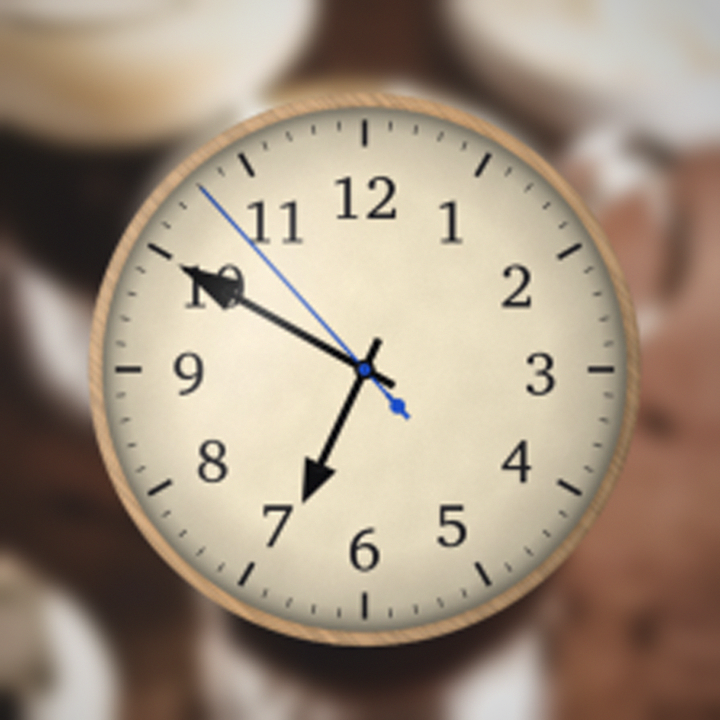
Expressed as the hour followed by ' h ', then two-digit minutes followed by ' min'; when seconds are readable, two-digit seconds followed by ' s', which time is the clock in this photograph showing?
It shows 6 h 49 min 53 s
